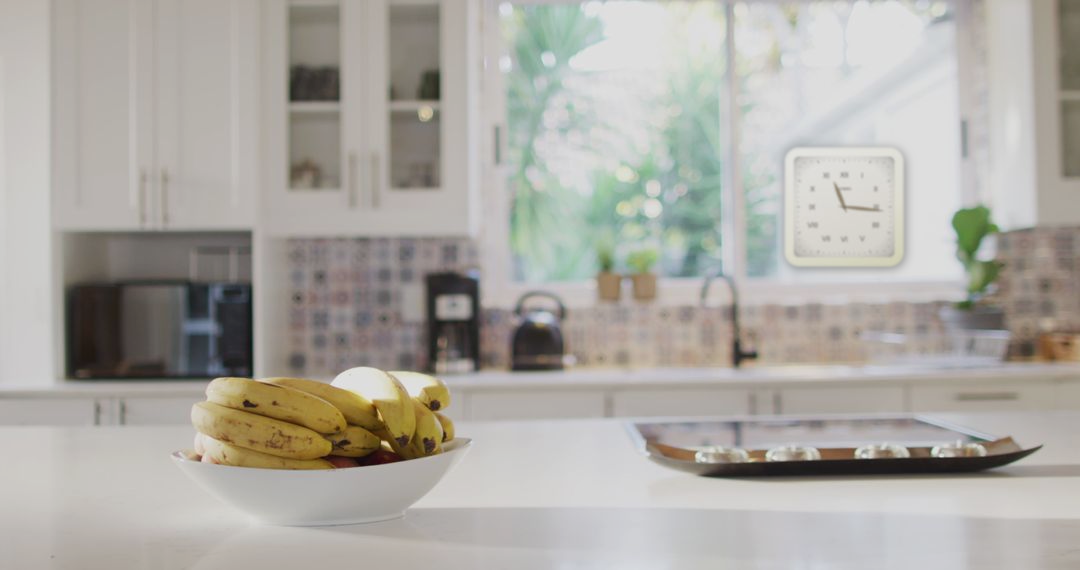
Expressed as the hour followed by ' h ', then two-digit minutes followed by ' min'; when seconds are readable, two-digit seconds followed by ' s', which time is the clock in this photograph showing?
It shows 11 h 16 min
